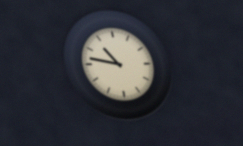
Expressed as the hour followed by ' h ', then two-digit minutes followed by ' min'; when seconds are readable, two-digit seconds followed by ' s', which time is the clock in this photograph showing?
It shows 10 h 47 min
